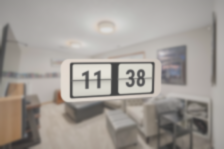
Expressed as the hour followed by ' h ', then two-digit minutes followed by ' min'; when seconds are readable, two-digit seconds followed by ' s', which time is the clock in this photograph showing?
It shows 11 h 38 min
